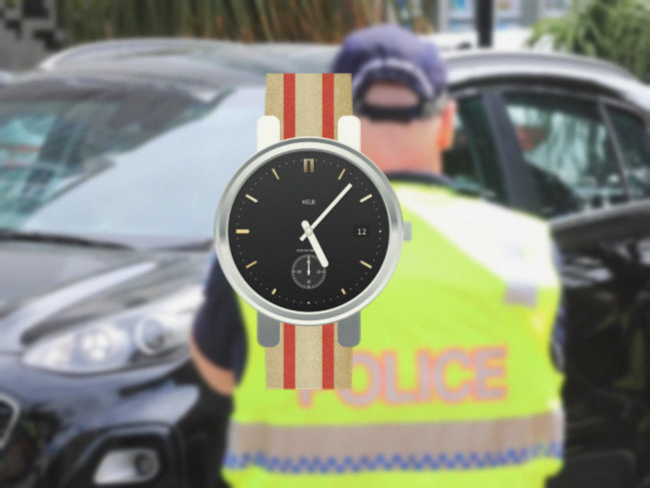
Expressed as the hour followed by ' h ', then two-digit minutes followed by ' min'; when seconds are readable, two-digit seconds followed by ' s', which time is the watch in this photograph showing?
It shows 5 h 07 min
